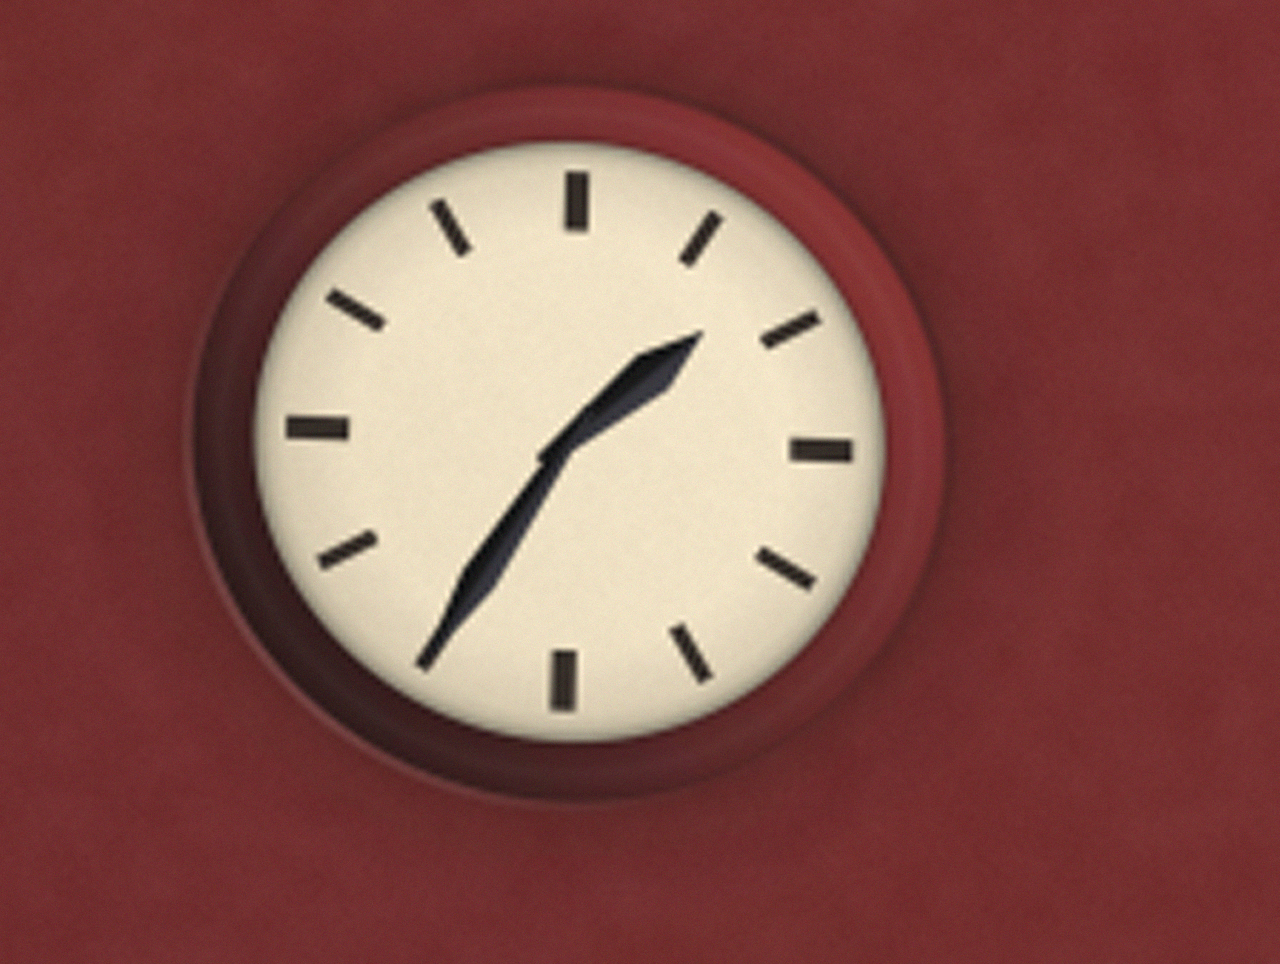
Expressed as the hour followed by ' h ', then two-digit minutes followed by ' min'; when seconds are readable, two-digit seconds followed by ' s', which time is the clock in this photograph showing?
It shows 1 h 35 min
